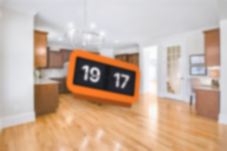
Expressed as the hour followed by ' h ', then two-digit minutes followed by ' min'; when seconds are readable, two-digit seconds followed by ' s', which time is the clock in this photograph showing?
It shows 19 h 17 min
